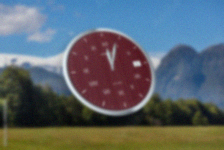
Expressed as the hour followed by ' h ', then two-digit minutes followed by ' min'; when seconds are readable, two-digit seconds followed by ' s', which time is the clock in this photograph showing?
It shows 12 h 04 min
